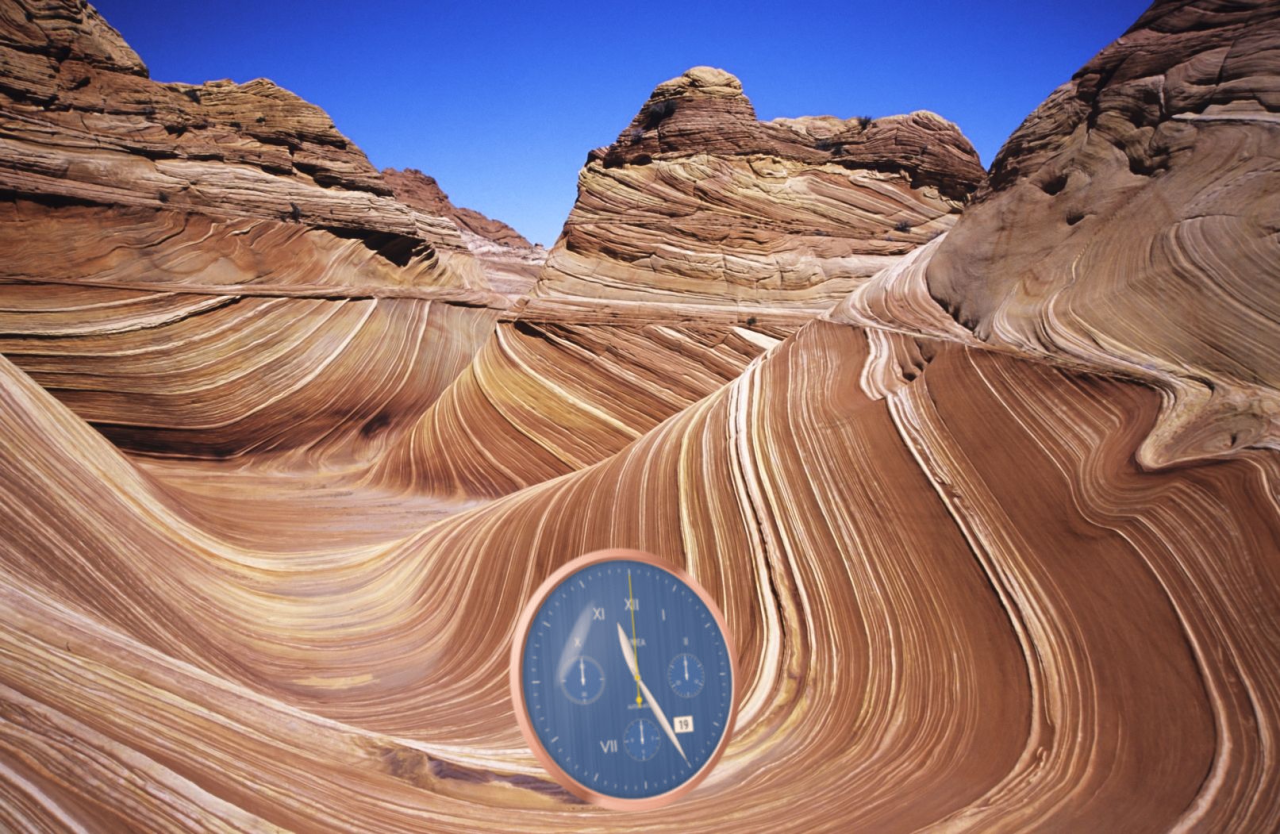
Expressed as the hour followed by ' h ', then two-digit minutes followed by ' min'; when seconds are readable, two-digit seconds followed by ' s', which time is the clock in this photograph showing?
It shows 11 h 25 min
